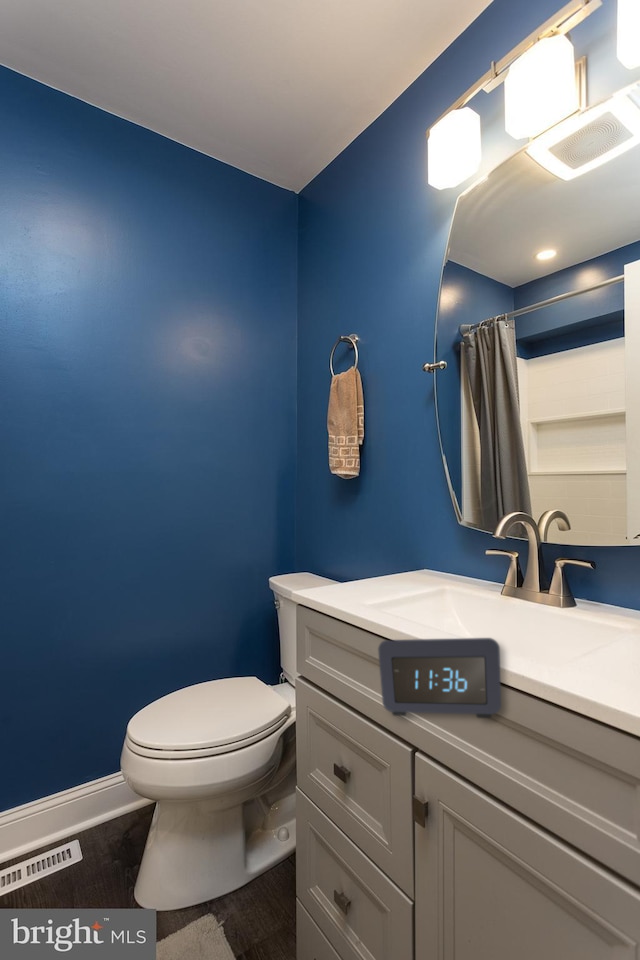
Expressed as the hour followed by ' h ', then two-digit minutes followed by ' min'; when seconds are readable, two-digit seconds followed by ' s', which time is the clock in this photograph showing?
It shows 11 h 36 min
